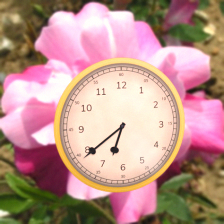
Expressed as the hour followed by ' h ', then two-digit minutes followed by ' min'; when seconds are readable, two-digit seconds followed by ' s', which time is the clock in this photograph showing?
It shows 6 h 39 min
